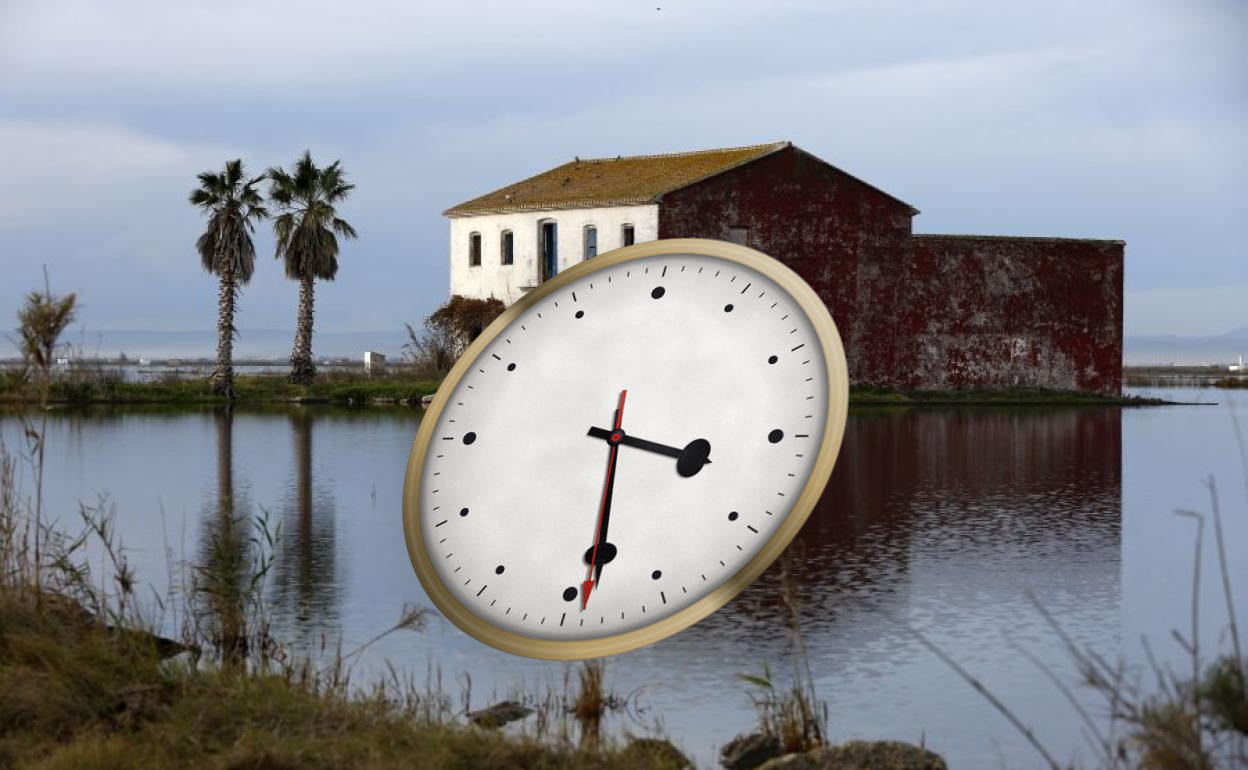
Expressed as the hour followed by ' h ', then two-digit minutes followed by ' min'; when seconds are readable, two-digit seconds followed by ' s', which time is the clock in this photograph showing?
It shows 3 h 28 min 29 s
